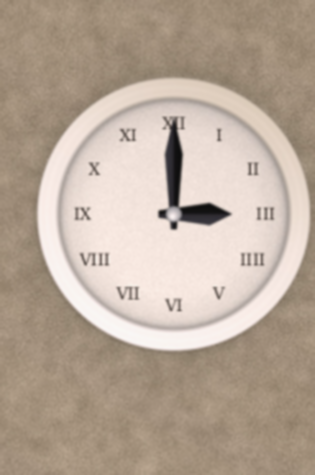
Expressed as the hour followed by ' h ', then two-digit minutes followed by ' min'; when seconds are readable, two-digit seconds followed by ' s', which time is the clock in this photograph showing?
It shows 3 h 00 min
